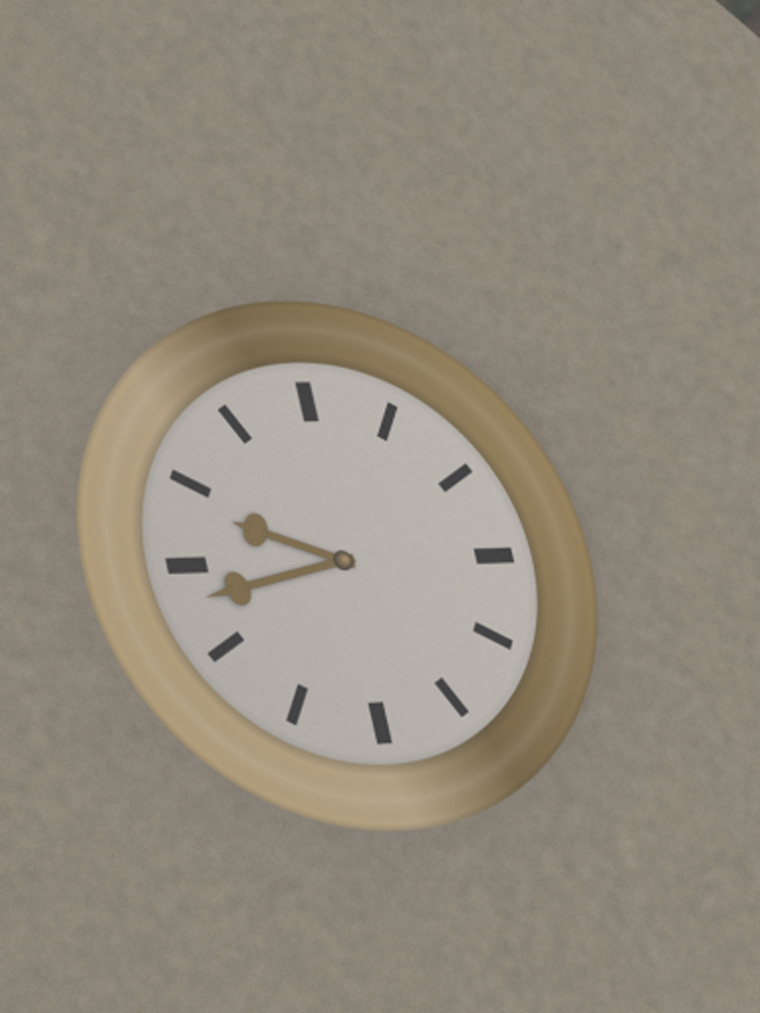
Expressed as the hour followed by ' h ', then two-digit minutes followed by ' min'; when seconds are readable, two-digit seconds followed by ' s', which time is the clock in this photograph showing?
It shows 9 h 43 min
